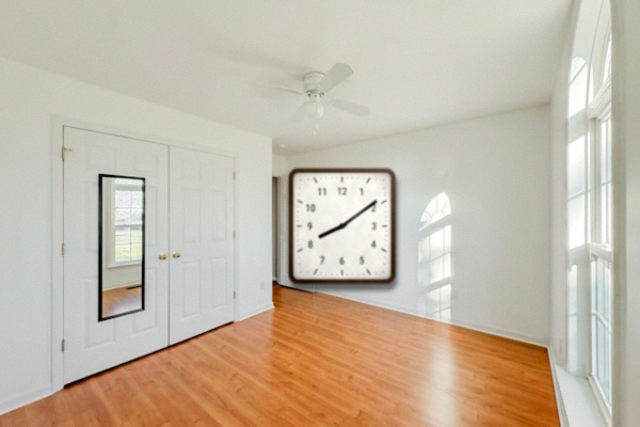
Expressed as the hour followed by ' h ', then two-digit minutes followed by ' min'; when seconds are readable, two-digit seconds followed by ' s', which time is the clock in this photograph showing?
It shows 8 h 09 min
